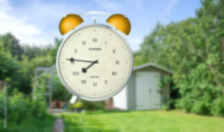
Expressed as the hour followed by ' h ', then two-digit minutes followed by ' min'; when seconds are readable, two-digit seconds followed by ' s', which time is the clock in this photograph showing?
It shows 7 h 46 min
